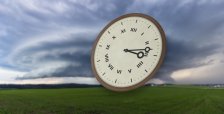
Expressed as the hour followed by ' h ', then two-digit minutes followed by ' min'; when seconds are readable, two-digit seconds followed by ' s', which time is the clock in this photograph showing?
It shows 3 h 13 min
